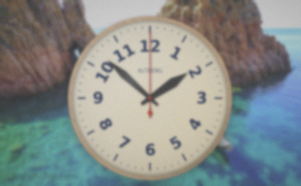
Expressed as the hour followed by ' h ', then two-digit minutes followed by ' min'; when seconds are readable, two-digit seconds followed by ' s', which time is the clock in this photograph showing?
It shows 1 h 52 min 00 s
